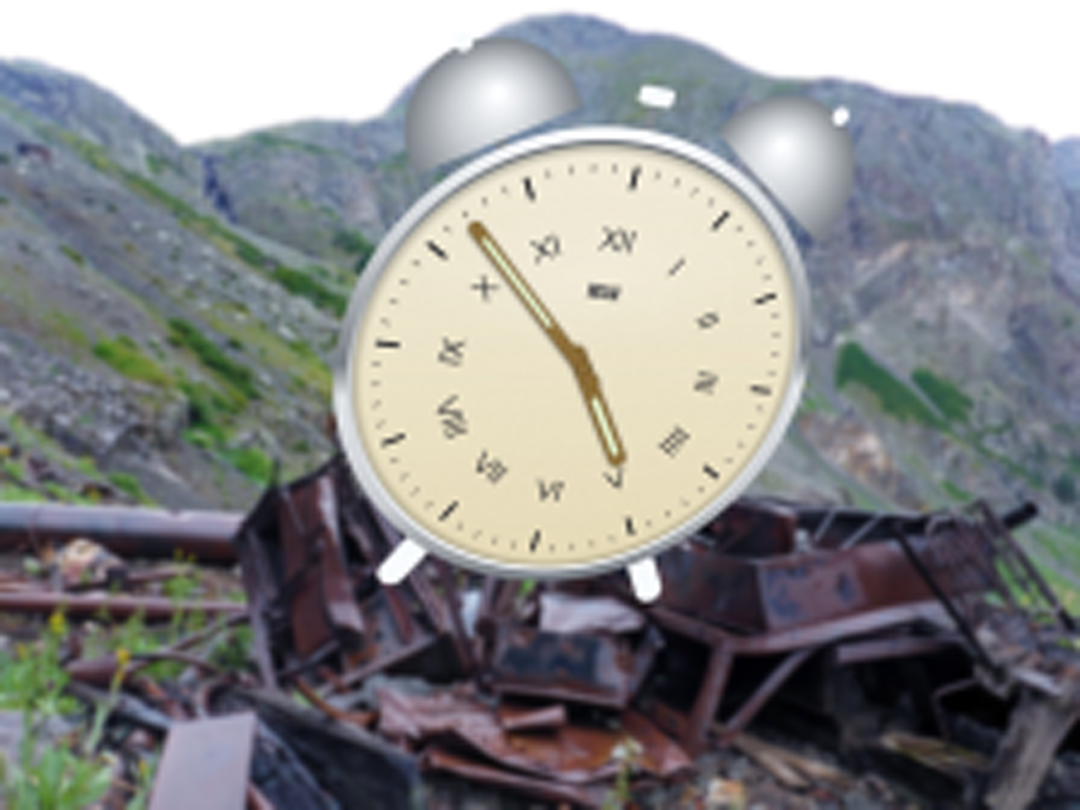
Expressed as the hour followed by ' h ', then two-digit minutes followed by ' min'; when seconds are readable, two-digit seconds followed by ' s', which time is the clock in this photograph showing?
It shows 4 h 52 min
